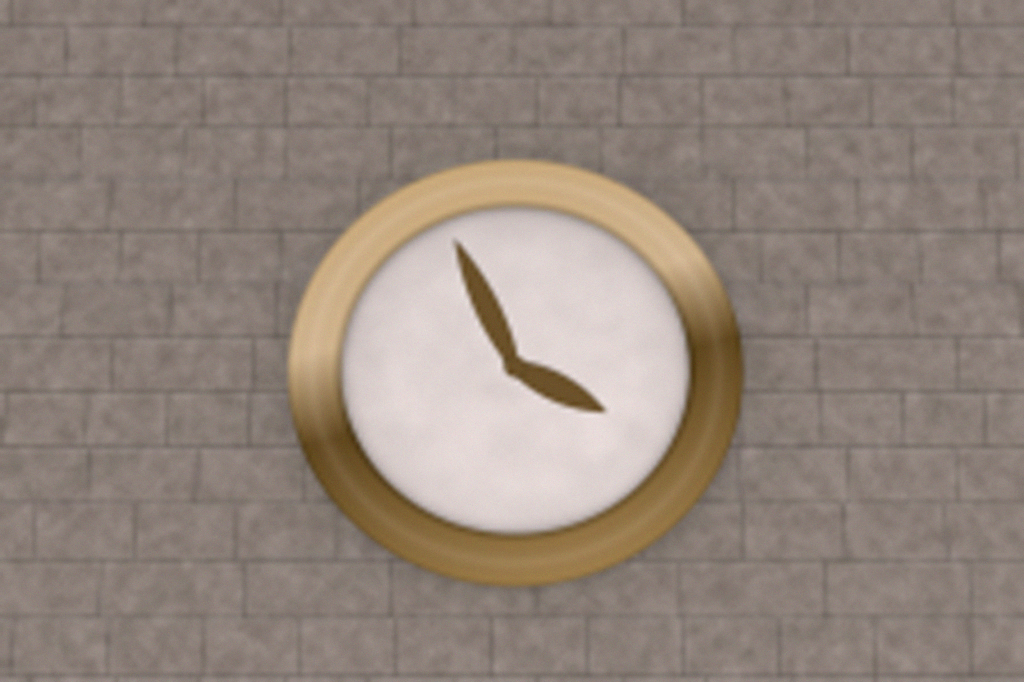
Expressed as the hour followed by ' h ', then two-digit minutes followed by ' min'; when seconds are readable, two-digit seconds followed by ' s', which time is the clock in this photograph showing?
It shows 3 h 56 min
